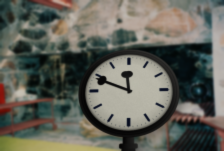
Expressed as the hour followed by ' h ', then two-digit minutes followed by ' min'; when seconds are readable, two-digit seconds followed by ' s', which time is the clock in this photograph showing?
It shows 11 h 49 min
